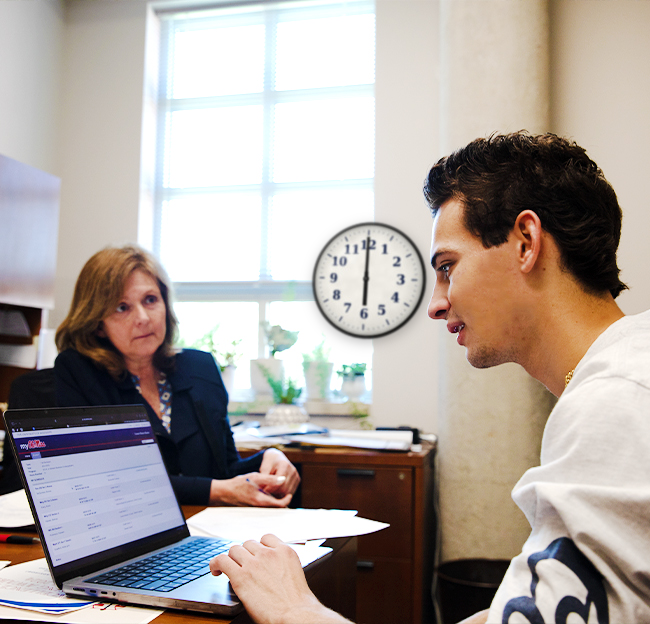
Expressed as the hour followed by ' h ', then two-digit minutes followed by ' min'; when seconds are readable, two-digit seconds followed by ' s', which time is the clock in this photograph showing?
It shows 6 h 00 min
